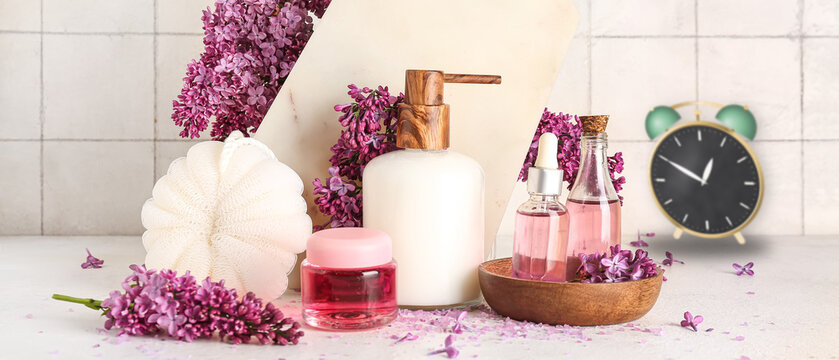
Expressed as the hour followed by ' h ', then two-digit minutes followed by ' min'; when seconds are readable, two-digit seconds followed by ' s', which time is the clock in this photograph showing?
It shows 12 h 50 min
